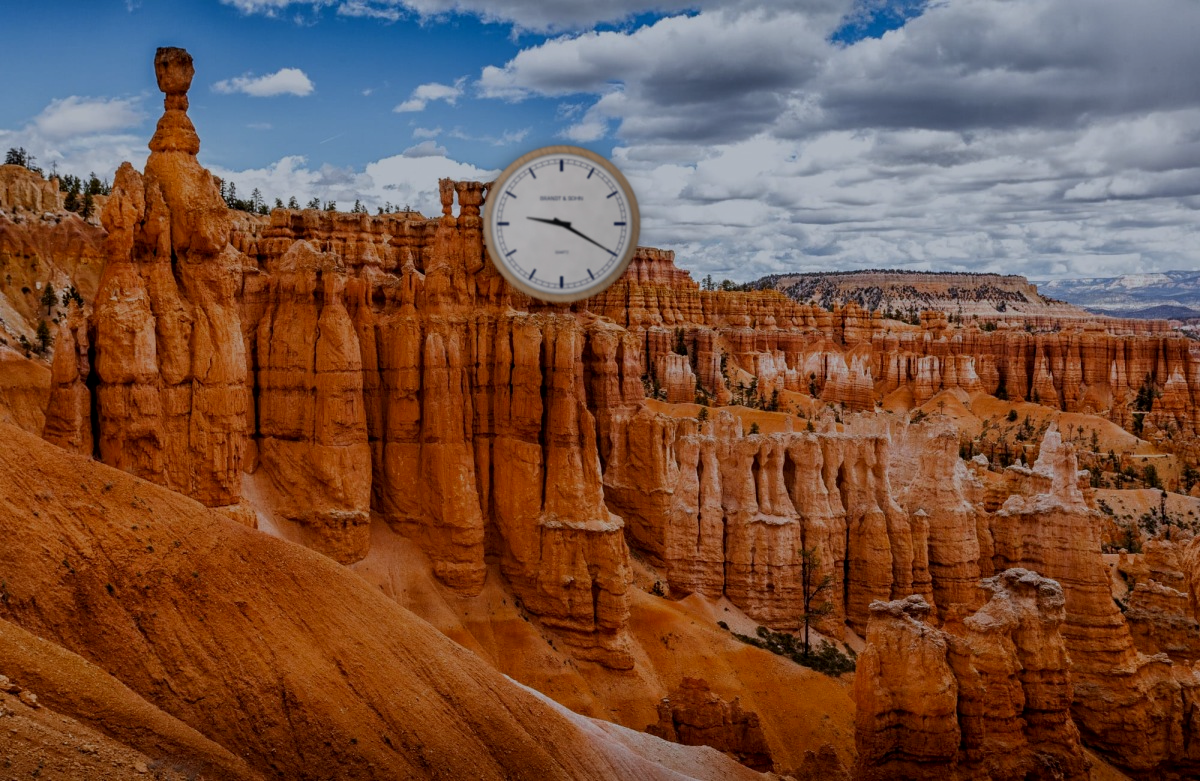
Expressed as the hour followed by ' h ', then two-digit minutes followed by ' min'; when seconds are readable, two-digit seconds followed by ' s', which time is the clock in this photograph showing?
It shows 9 h 20 min
